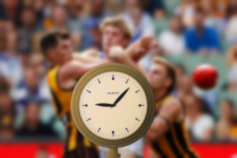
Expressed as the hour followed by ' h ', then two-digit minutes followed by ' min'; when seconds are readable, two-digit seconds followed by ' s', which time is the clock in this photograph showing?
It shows 9 h 07 min
